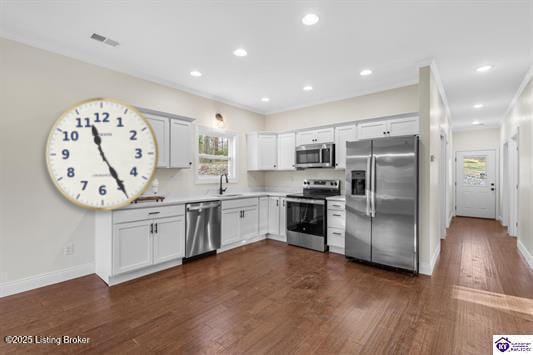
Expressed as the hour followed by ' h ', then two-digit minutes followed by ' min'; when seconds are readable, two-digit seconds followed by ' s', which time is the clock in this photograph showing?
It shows 11 h 25 min
